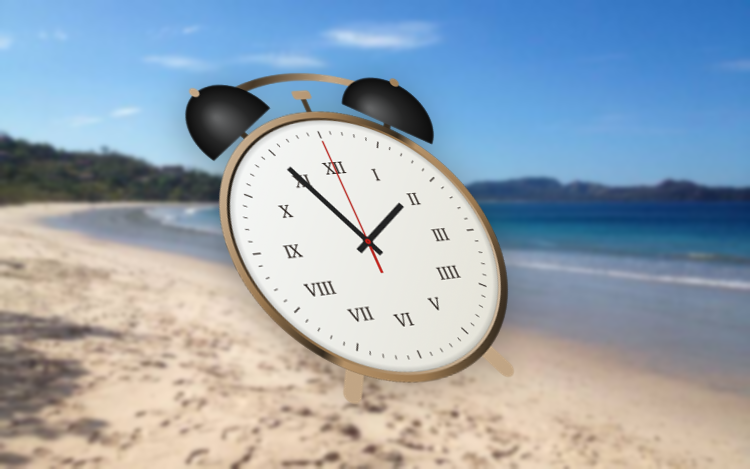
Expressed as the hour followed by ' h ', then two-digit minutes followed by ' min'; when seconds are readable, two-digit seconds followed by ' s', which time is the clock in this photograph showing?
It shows 1 h 55 min 00 s
